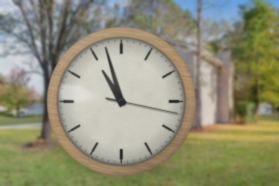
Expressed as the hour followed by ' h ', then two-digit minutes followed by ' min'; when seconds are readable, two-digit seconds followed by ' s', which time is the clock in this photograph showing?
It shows 10 h 57 min 17 s
